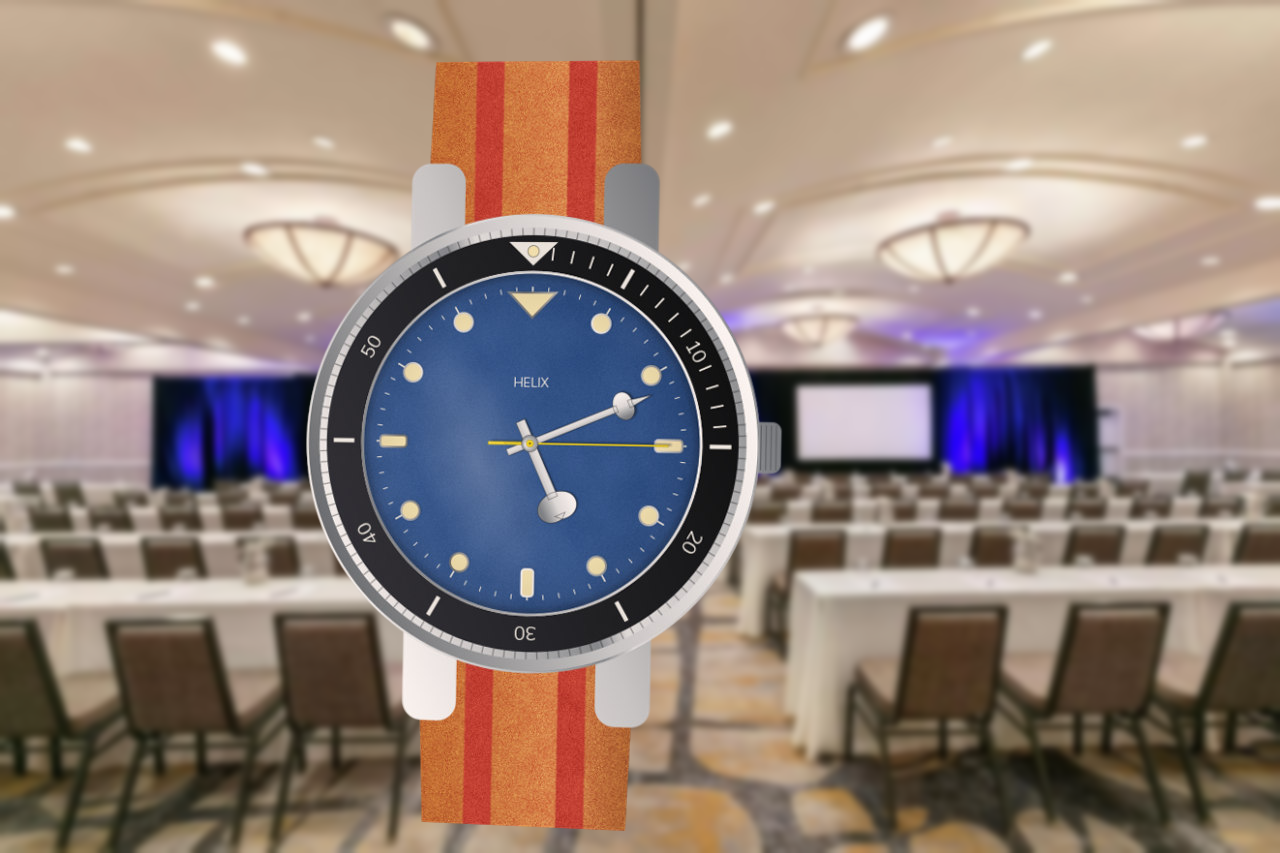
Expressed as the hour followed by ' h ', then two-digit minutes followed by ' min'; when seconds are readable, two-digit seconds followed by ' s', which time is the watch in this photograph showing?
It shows 5 h 11 min 15 s
